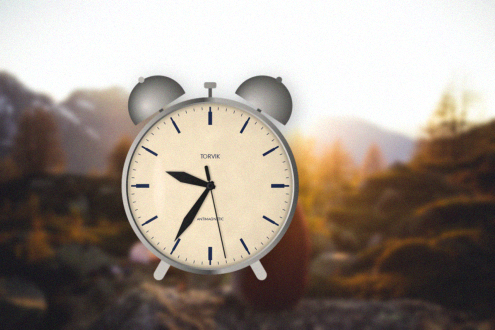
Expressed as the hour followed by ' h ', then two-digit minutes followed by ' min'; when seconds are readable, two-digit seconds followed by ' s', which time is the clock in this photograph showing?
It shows 9 h 35 min 28 s
